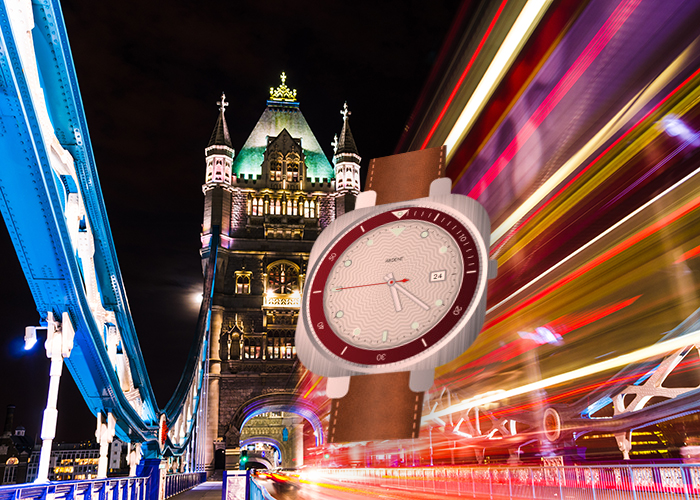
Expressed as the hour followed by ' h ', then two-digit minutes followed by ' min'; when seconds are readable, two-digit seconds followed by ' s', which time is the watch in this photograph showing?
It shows 5 h 21 min 45 s
